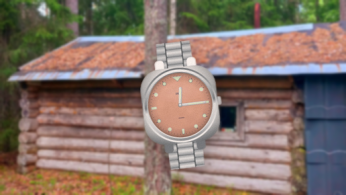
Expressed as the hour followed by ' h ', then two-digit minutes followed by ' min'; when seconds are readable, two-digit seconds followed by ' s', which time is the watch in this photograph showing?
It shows 12 h 15 min
